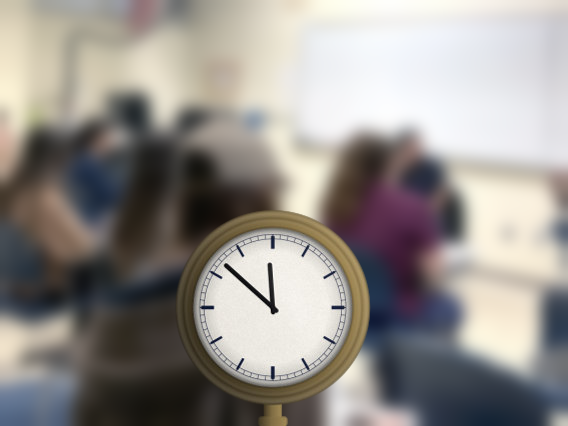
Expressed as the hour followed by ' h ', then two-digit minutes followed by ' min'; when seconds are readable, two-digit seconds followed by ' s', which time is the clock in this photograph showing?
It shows 11 h 52 min
